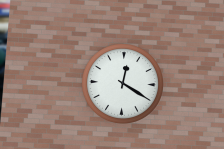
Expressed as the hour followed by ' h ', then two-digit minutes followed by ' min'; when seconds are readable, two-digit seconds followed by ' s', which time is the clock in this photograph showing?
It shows 12 h 20 min
